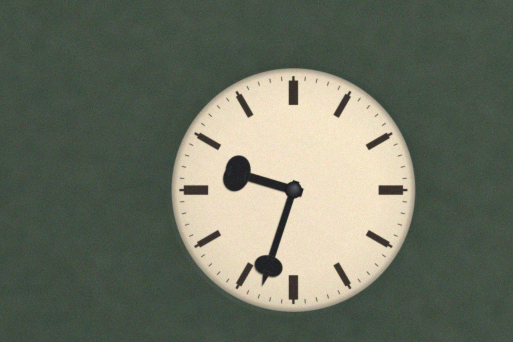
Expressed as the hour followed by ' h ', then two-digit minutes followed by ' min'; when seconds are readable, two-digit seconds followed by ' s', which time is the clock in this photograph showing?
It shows 9 h 33 min
